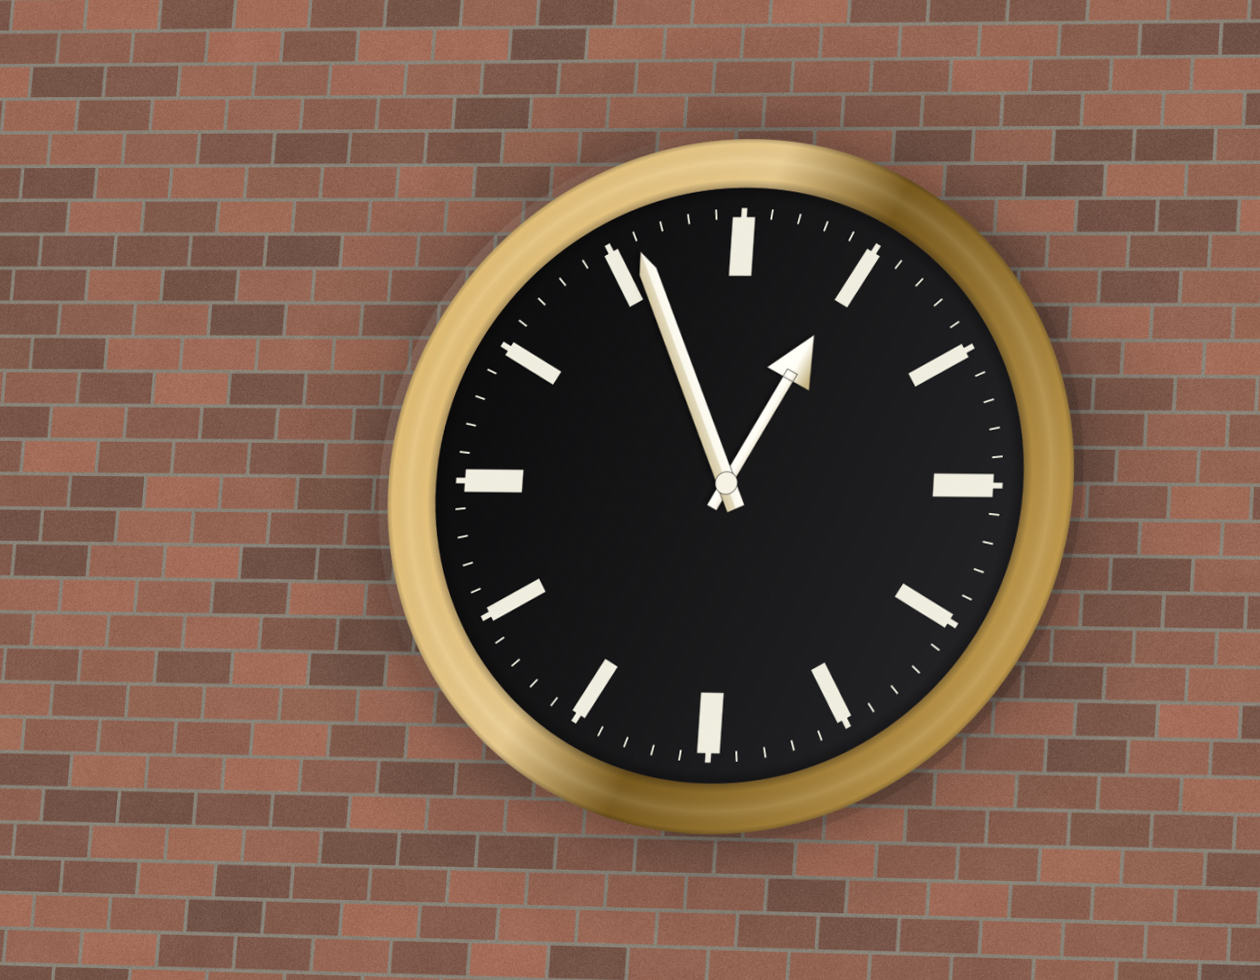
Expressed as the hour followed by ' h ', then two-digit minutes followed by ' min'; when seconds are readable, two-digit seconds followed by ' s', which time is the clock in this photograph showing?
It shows 12 h 56 min
